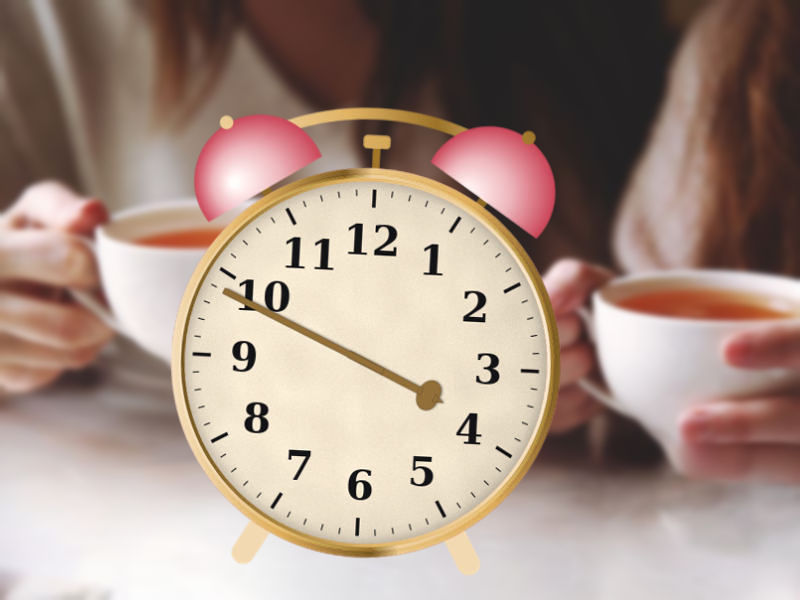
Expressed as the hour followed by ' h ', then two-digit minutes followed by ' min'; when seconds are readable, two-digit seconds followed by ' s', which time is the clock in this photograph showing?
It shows 3 h 49 min
